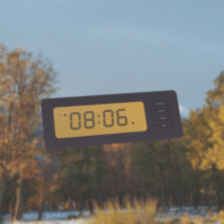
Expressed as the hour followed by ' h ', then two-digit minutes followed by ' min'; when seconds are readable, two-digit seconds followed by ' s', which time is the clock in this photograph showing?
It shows 8 h 06 min
